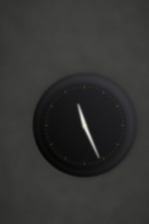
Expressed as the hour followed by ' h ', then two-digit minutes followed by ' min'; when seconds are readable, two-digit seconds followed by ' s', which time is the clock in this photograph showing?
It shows 11 h 26 min
